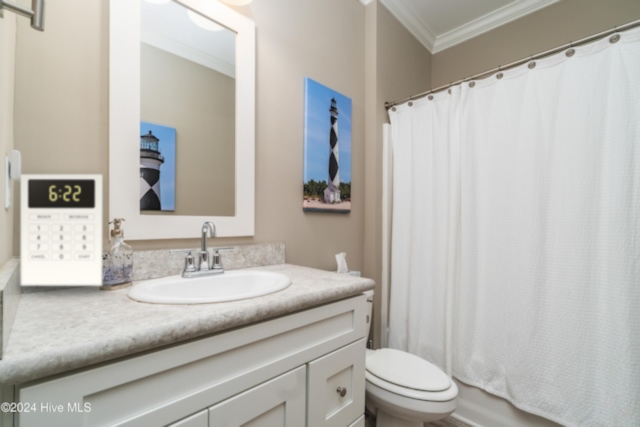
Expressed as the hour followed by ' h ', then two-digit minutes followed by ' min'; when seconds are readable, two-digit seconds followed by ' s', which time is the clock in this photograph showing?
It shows 6 h 22 min
